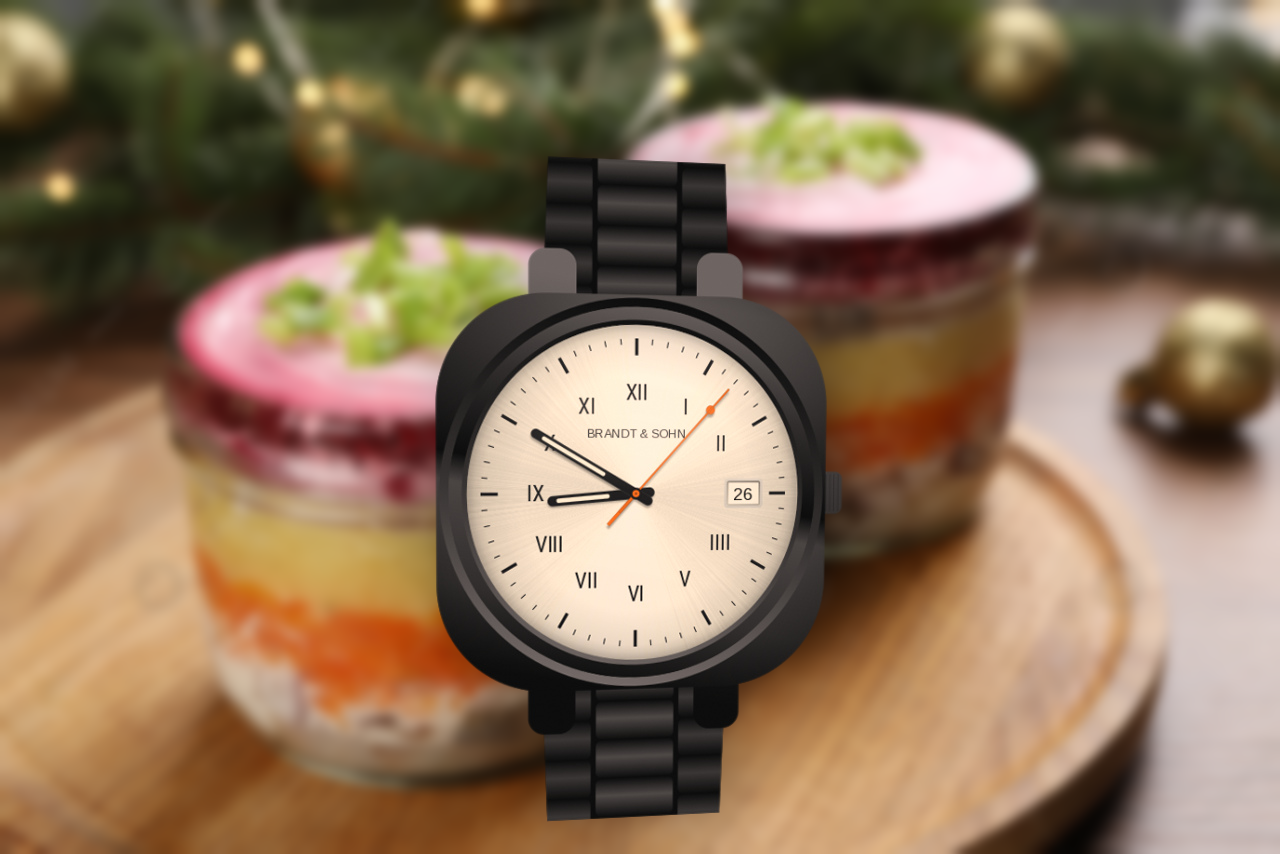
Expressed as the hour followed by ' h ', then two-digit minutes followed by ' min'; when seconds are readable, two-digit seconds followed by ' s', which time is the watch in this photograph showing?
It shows 8 h 50 min 07 s
